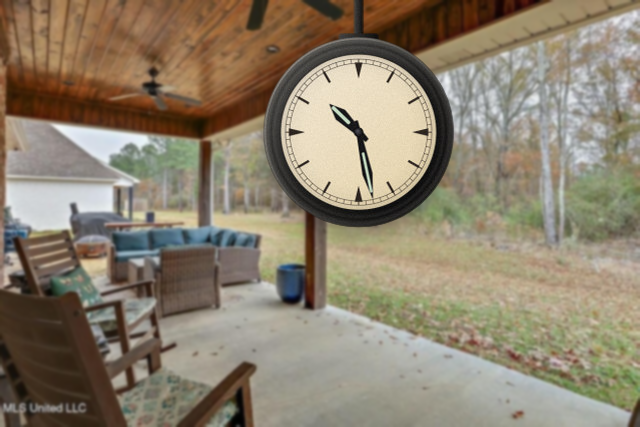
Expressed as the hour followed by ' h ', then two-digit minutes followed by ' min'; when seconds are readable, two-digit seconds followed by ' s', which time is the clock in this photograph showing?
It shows 10 h 28 min
